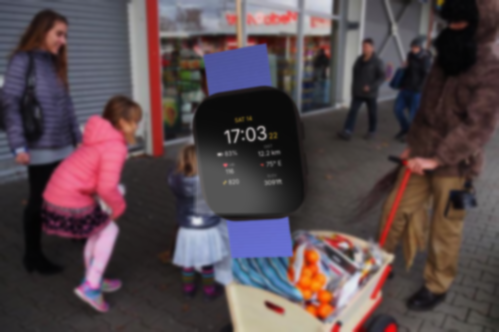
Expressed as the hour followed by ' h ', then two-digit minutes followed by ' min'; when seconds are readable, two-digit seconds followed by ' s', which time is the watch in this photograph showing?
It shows 17 h 03 min
